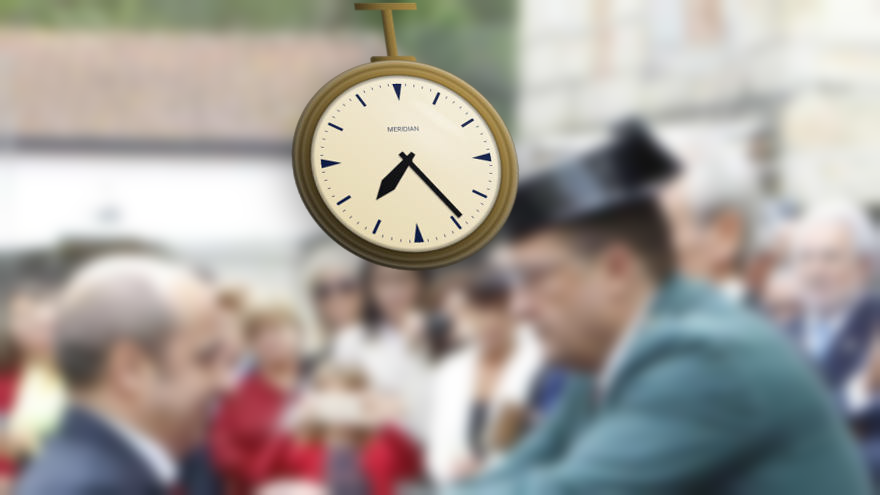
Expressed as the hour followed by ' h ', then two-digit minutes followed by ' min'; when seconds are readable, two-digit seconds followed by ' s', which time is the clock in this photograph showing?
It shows 7 h 24 min
